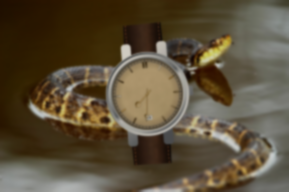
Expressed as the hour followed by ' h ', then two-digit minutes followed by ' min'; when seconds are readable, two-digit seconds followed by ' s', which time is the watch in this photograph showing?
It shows 7 h 31 min
